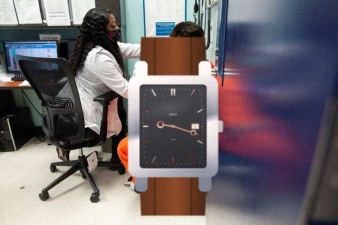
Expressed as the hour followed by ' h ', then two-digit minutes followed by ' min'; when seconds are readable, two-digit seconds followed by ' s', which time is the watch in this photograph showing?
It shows 9 h 18 min
